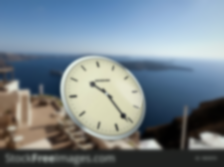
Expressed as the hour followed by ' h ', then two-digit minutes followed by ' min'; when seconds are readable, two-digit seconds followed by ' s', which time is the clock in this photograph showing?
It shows 10 h 26 min
